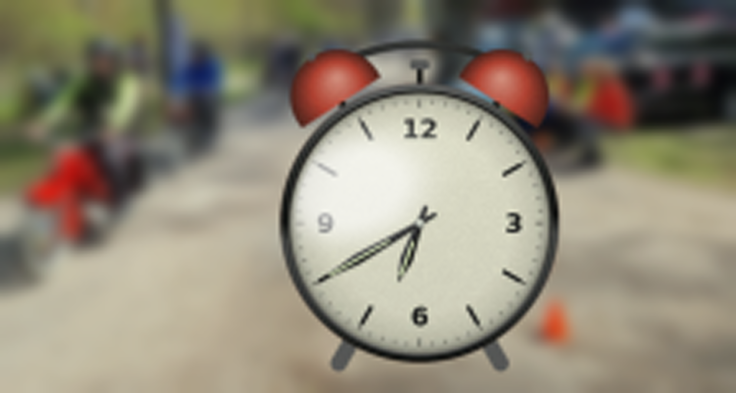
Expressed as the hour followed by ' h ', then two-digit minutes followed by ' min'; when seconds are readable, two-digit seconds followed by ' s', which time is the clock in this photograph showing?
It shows 6 h 40 min
